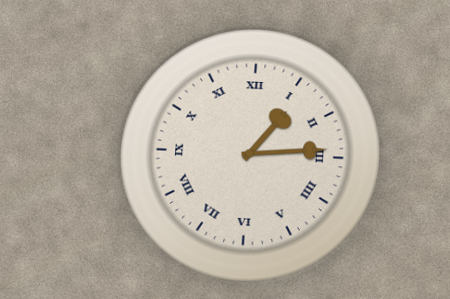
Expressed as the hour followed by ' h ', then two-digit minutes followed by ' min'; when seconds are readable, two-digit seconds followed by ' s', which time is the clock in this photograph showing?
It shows 1 h 14 min
